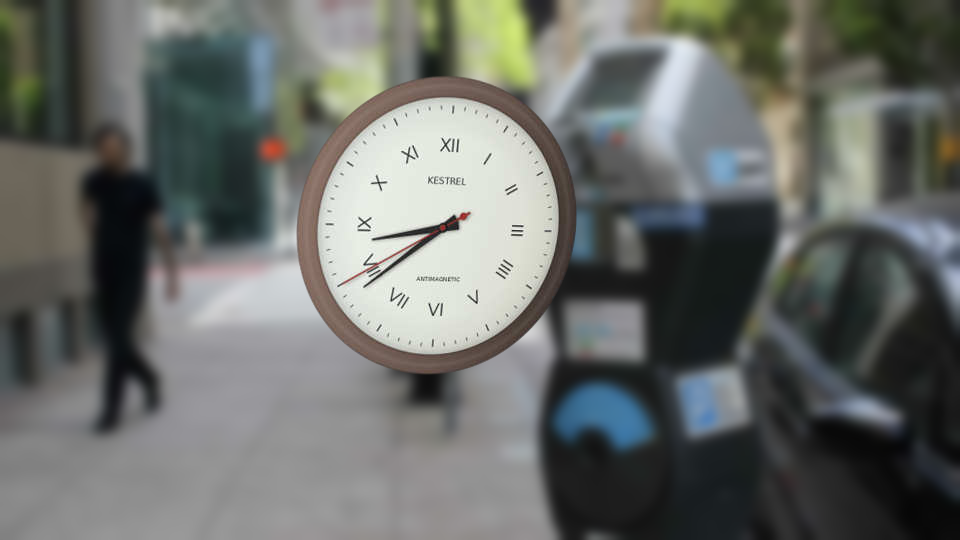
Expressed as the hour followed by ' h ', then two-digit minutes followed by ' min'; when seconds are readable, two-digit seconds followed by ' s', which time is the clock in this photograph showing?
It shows 8 h 38 min 40 s
